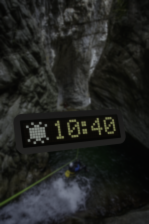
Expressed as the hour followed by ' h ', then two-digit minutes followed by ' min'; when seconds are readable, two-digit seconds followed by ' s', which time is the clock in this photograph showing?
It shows 10 h 40 min
